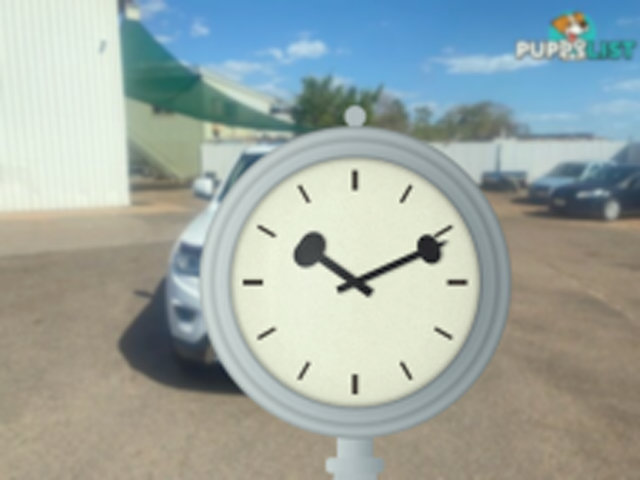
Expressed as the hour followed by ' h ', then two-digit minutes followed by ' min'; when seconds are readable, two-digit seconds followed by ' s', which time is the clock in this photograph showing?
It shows 10 h 11 min
